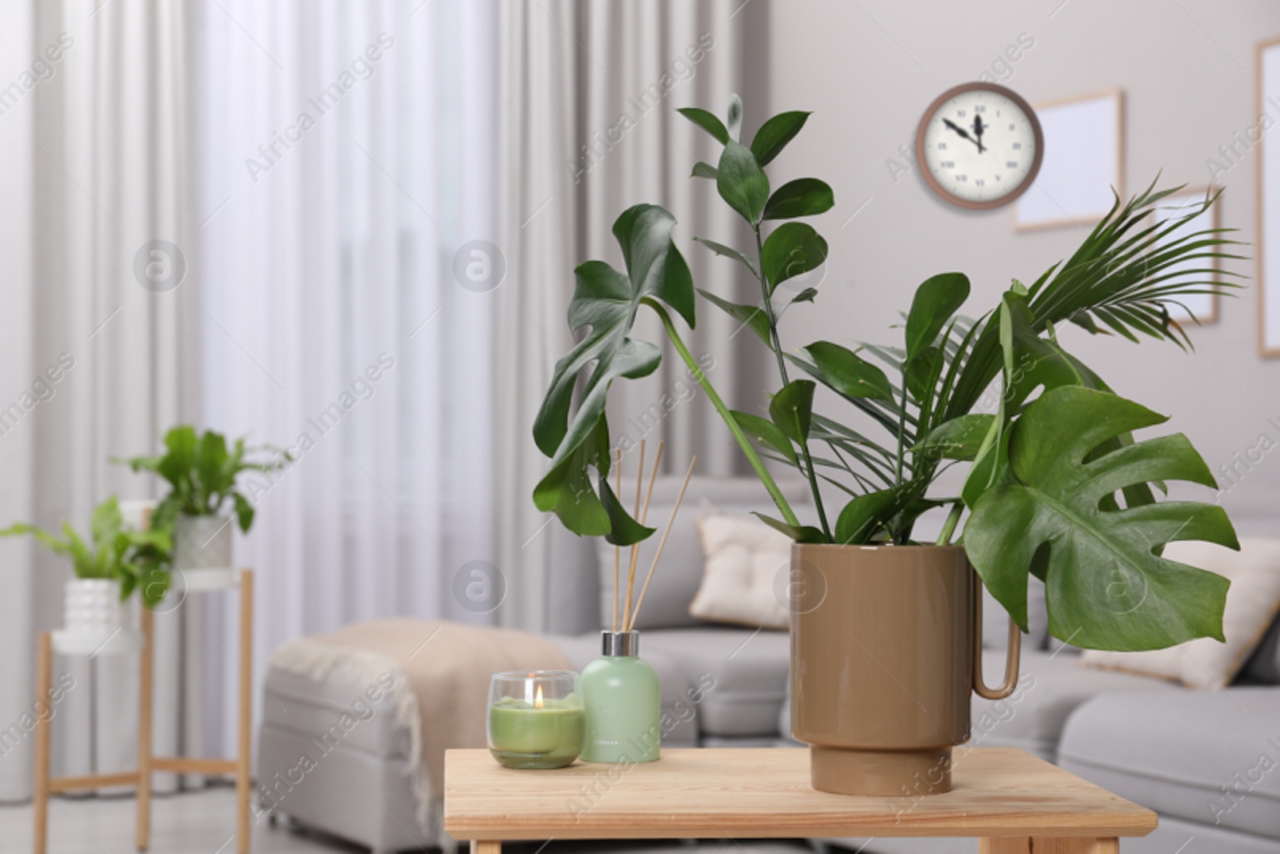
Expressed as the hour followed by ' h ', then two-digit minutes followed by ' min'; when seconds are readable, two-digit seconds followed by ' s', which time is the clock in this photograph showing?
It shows 11 h 51 min
